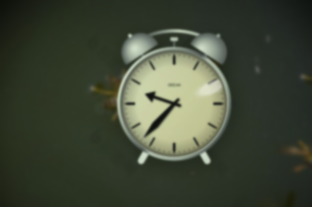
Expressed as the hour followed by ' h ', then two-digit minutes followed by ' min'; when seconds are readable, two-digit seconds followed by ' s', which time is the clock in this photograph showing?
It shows 9 h 37 min
